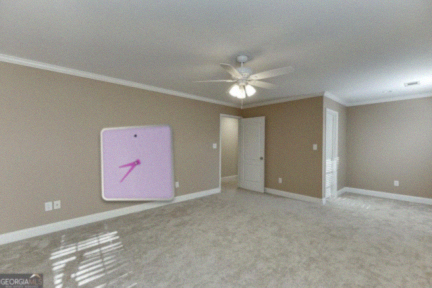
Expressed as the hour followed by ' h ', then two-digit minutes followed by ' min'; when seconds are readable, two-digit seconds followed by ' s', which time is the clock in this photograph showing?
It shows 8 h 37 min
